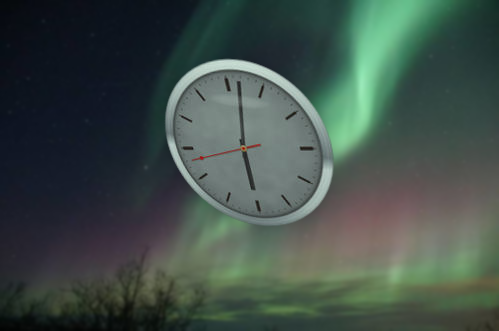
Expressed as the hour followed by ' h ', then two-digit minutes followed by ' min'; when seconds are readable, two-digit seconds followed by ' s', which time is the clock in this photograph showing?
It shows 6 h 01 min 43 s
